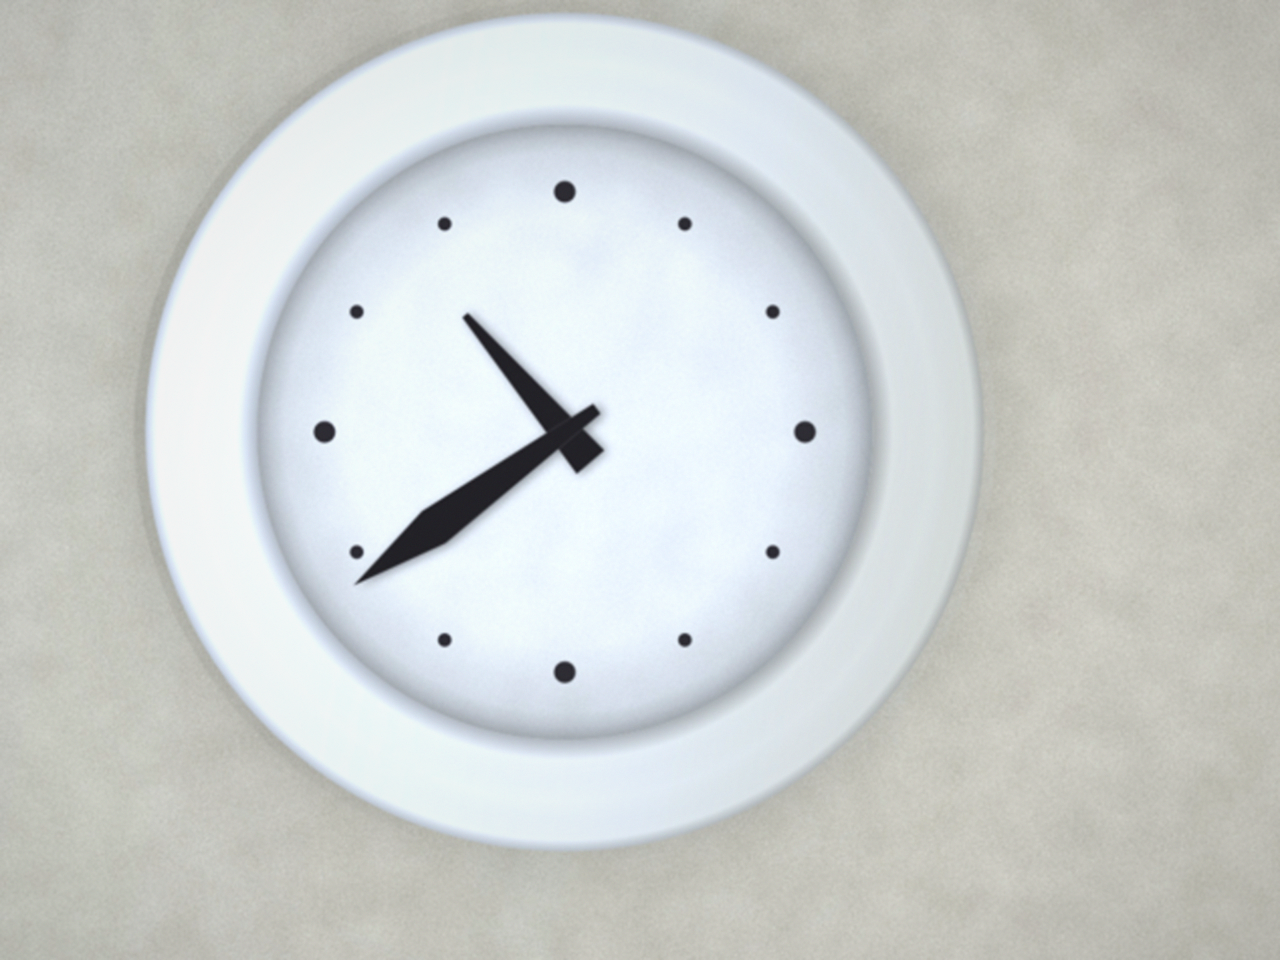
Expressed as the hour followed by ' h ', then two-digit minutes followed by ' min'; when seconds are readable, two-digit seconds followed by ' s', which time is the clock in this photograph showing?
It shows 10 h 39 min
